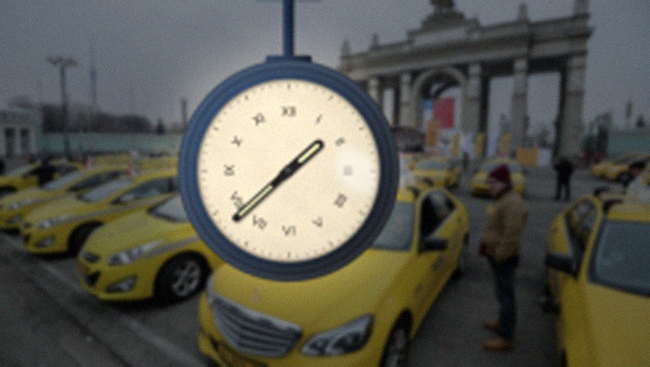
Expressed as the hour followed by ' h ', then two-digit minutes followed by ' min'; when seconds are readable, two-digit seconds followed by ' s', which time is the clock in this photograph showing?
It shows 1 h 38 min
